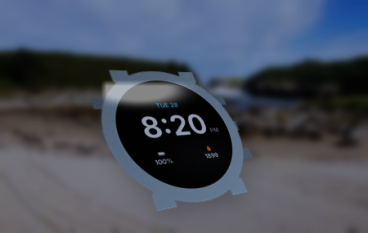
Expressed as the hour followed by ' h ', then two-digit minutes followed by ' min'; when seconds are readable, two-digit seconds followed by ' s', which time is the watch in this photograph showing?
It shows 8 h 20 min
